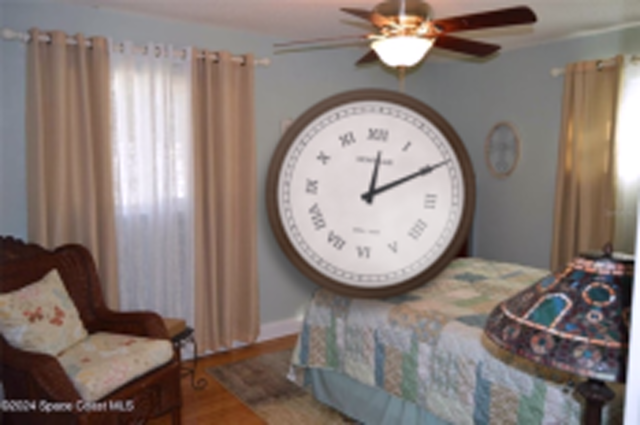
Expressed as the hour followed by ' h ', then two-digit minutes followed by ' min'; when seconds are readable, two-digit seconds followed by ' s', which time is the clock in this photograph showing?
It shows 12 h 10 min
